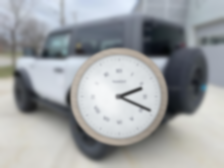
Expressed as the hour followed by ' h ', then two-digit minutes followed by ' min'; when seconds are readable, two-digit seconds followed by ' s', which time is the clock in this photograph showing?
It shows 2 h 19 min
